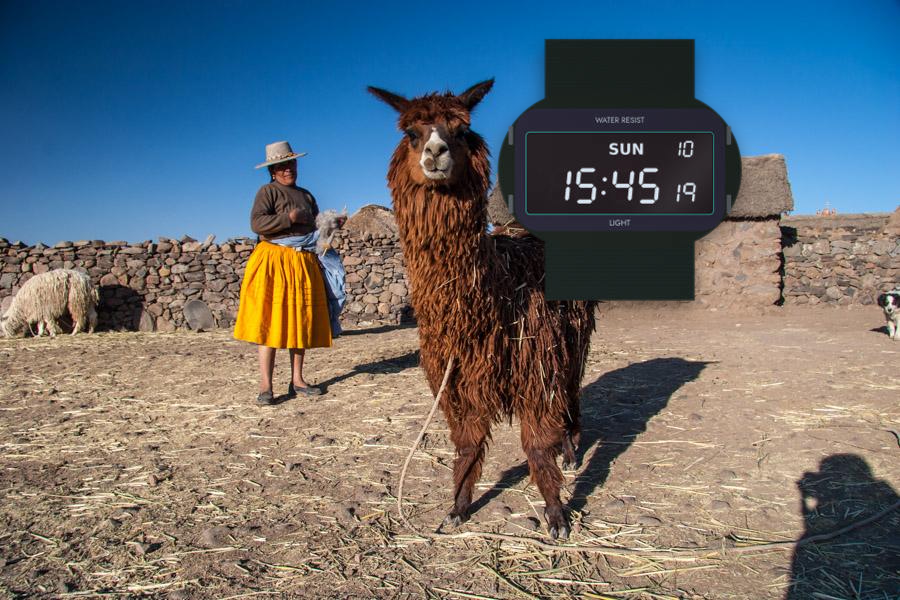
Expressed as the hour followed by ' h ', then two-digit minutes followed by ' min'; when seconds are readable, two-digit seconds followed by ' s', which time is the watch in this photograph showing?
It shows 15 h 45 min 19 s
